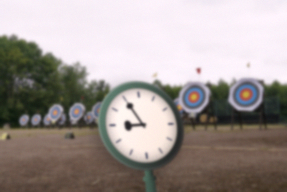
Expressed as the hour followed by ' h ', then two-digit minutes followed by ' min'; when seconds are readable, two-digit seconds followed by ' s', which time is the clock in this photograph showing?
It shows 8 h 55 min
